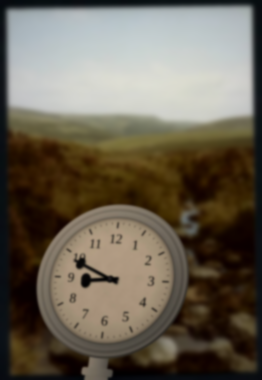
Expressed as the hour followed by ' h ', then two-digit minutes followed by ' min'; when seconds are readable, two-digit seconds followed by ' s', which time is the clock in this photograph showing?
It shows 8 h 49 min
